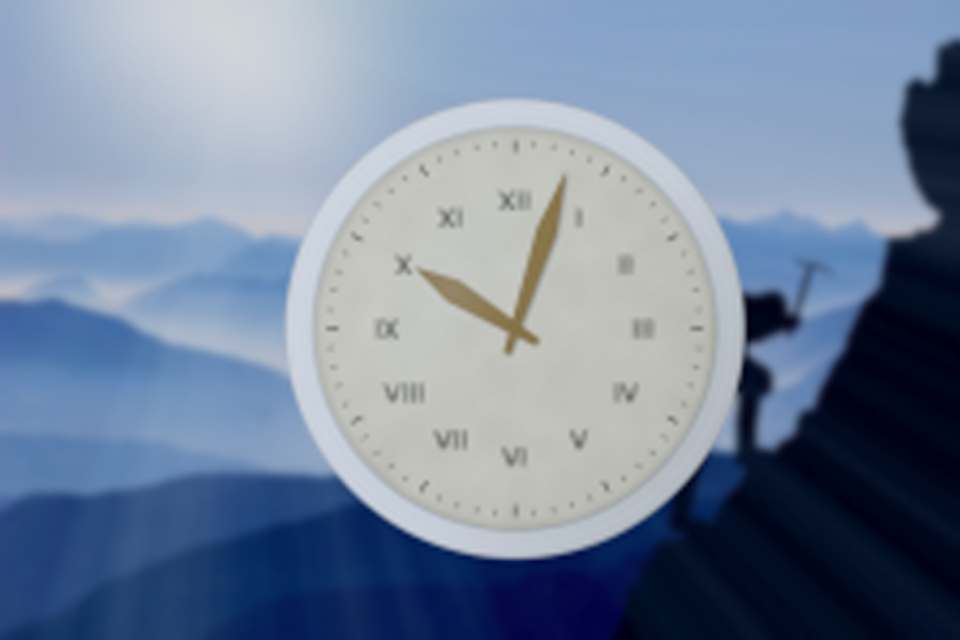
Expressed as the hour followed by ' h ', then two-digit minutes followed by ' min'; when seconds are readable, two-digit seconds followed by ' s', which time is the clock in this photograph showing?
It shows 10 h 03 min
